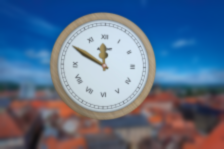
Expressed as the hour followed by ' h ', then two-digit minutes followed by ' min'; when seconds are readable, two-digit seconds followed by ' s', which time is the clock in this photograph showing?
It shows 11 h 50 min
